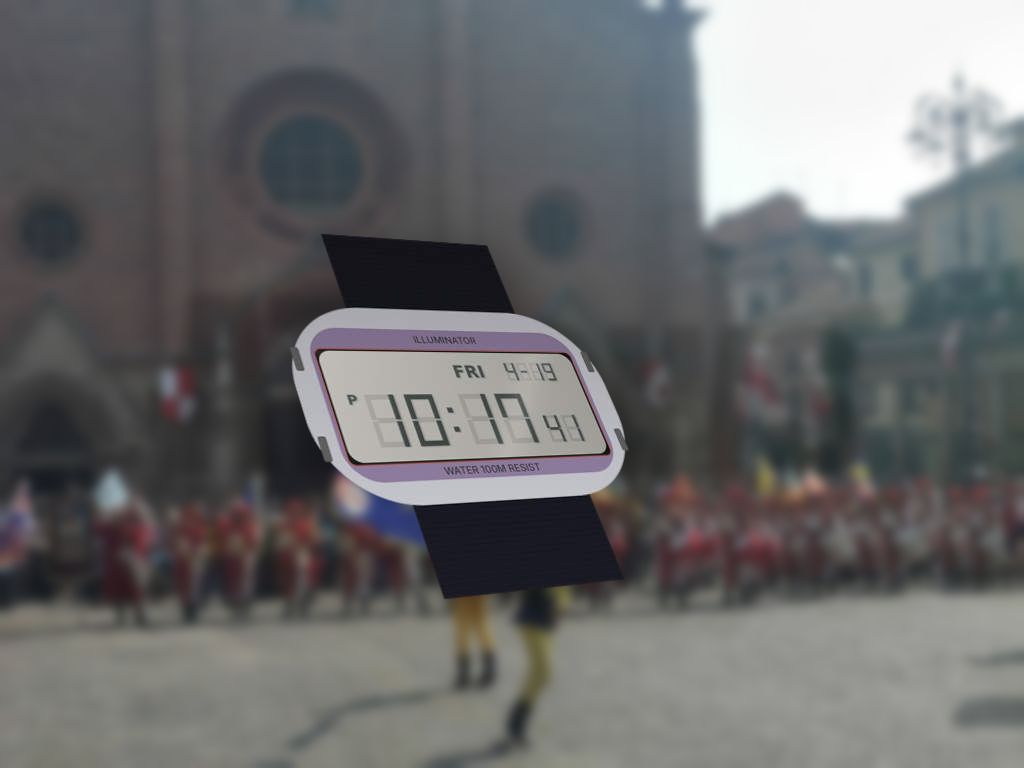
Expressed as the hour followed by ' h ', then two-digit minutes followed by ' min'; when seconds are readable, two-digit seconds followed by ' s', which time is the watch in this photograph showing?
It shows 10 h 17 min 41 s
